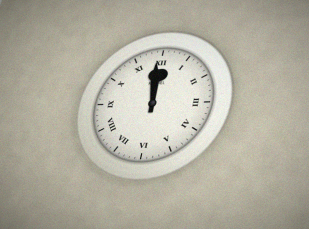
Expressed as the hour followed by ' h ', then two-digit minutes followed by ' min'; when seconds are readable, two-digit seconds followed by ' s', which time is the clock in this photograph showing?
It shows 11 h 59 min
